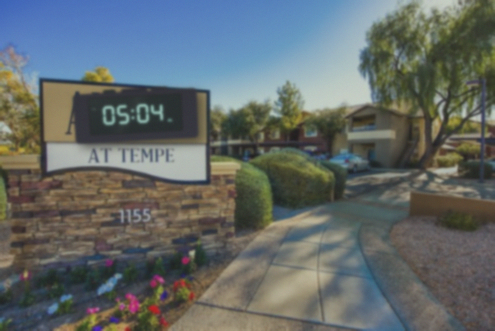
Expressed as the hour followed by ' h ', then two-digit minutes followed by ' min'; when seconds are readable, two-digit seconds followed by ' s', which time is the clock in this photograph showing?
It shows 5 h 04 min
